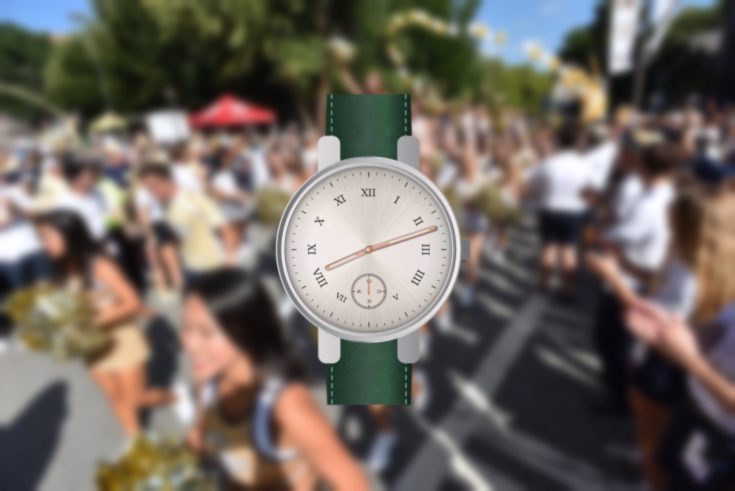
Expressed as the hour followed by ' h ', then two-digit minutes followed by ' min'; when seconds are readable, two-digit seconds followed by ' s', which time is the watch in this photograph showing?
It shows 8 h 12 min
